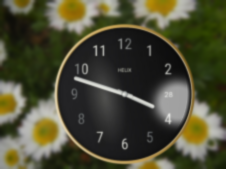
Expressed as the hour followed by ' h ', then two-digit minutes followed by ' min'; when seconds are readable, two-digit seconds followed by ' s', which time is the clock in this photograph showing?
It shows 3 h 48 min
